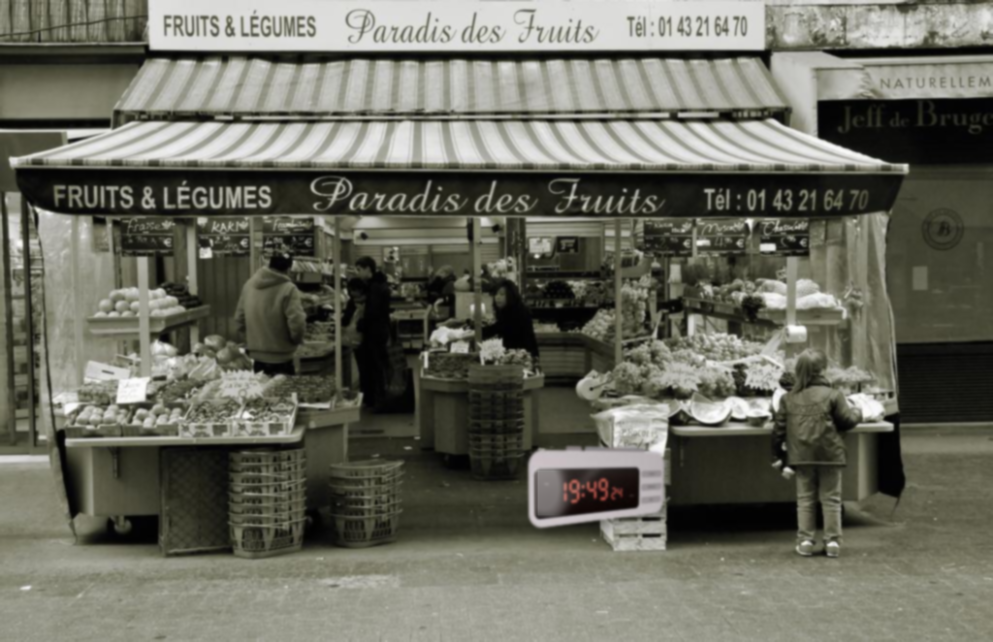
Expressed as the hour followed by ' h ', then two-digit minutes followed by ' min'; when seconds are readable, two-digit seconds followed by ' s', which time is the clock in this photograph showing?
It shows 19 h 49 min
